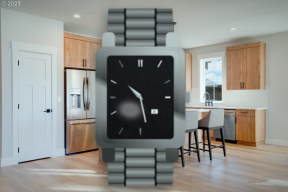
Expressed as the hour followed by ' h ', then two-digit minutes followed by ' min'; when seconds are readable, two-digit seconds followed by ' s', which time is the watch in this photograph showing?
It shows 10 h 28 min
